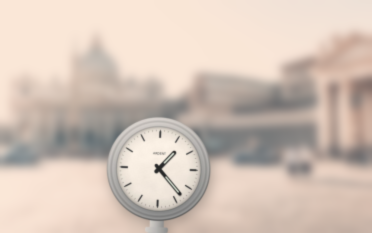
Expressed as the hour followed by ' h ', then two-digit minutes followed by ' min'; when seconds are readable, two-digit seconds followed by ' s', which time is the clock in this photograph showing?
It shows 1 h 23 min
